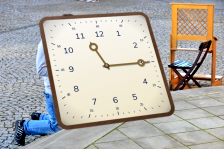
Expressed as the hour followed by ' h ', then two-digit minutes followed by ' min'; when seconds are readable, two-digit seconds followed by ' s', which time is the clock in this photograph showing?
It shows 11 h 15 min
